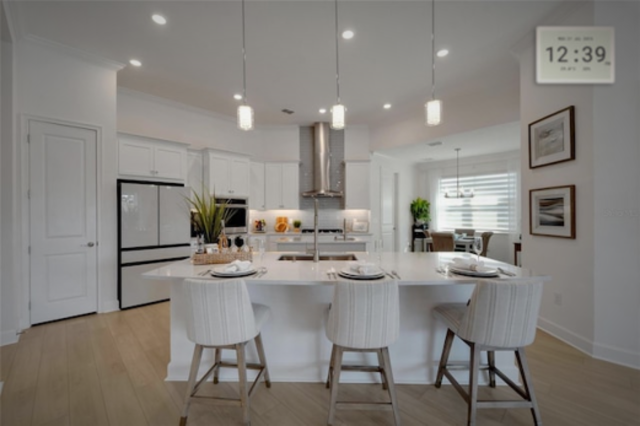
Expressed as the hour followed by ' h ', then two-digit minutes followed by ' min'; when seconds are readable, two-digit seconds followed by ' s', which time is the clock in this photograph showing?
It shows 12 h 39 min
